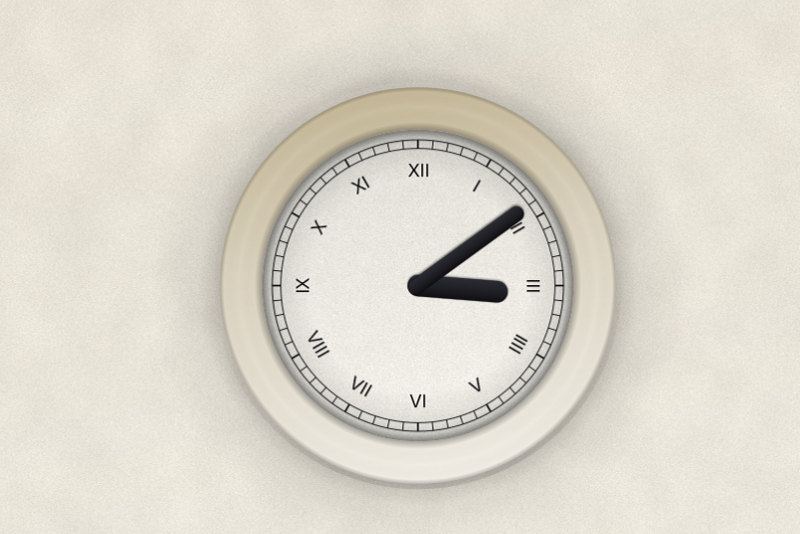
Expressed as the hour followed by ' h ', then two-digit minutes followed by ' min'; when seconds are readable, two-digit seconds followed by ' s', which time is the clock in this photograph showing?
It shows 3 h 09 min
